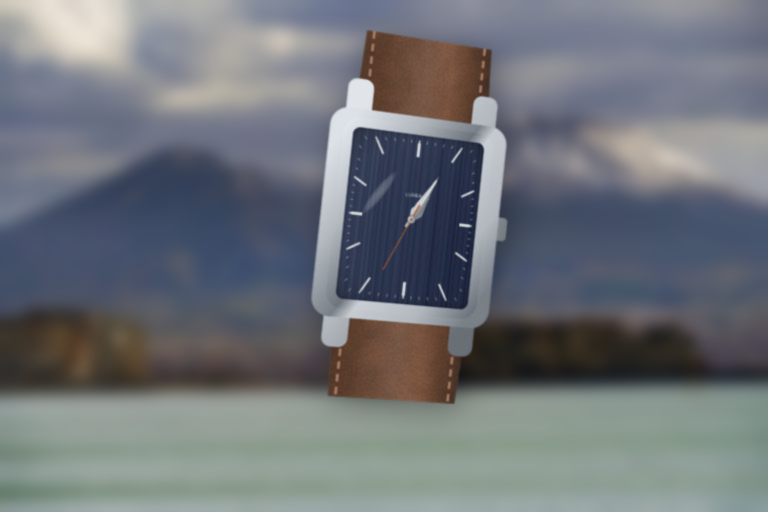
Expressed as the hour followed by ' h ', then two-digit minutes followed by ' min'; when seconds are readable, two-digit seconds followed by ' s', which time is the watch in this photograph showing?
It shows 1 h 04 min 34 s
